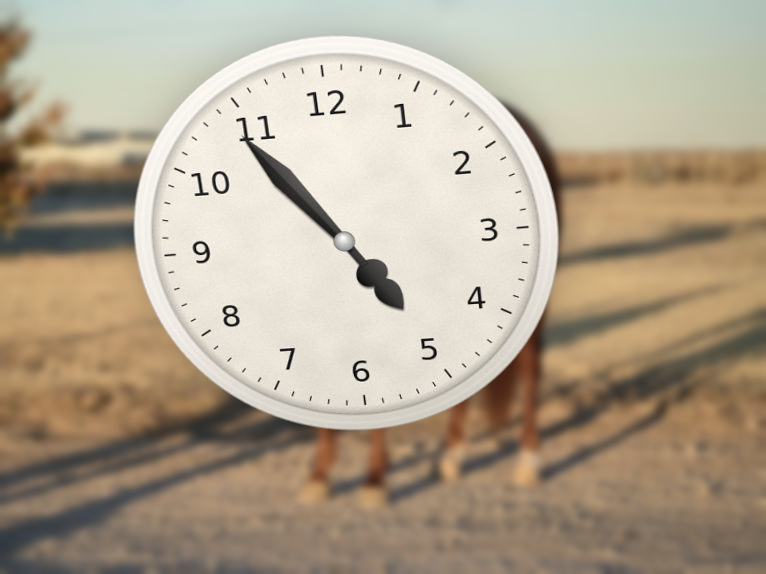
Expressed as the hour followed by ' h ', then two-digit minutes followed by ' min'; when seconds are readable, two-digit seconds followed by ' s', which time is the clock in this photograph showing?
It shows 4 h 54 min
